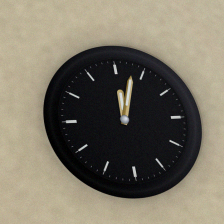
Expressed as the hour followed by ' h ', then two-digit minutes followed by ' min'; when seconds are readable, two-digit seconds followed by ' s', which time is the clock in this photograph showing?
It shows 12 h 03 min
